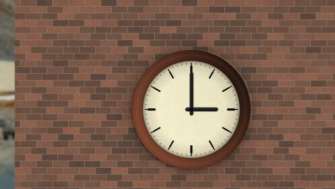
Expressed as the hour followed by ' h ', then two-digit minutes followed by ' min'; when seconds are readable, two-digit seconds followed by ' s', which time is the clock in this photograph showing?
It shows 3 h 00 min
